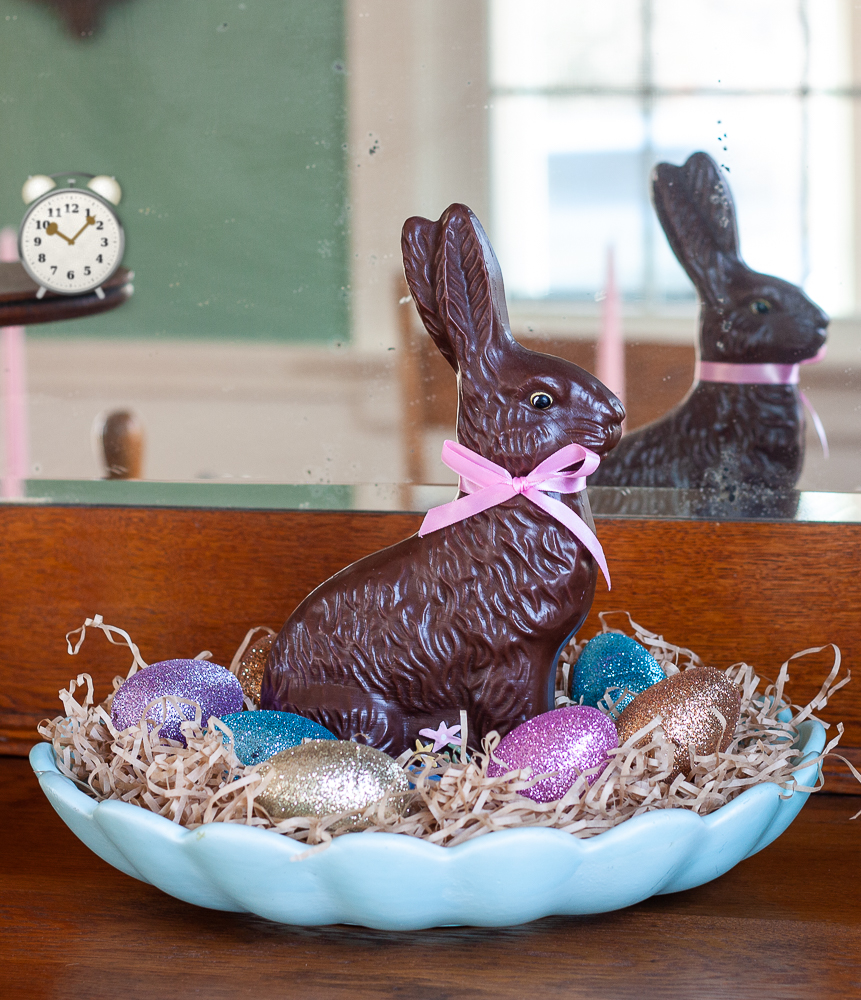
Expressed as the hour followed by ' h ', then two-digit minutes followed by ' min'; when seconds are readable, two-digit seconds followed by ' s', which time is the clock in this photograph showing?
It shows 10 h 07 min
